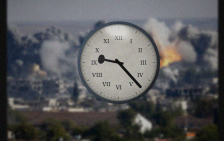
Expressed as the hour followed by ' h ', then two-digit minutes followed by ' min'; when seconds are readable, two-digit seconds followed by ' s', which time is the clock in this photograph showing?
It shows 9 h 23 min
